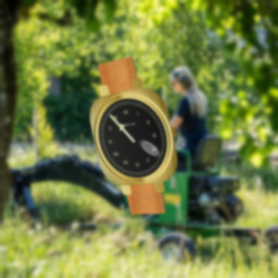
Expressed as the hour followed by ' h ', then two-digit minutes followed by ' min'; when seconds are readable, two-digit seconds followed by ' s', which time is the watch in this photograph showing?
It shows 10 h 54 min
